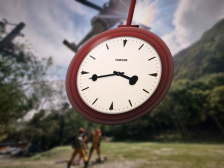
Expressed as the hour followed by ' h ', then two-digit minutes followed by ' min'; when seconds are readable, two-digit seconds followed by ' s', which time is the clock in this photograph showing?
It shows 3 h 43 min
